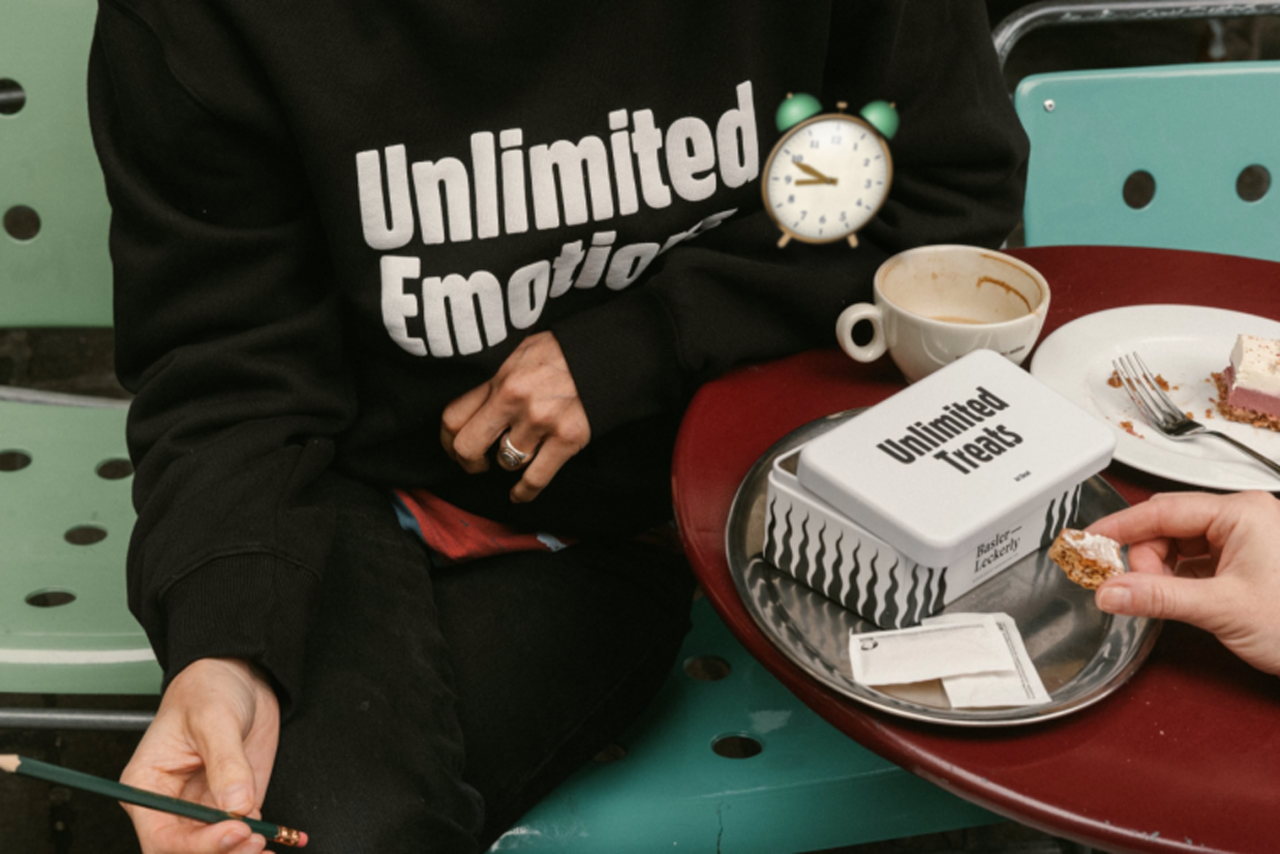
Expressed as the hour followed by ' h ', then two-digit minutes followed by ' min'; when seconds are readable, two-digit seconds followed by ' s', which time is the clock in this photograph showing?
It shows 8 h 49 min
